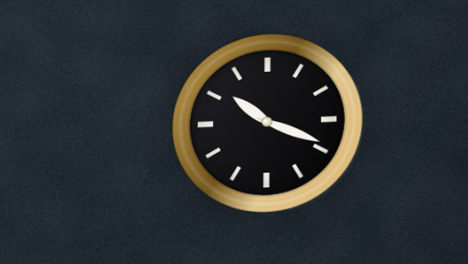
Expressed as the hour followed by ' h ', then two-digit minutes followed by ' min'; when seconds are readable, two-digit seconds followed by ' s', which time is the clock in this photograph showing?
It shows 10 h 19 min
